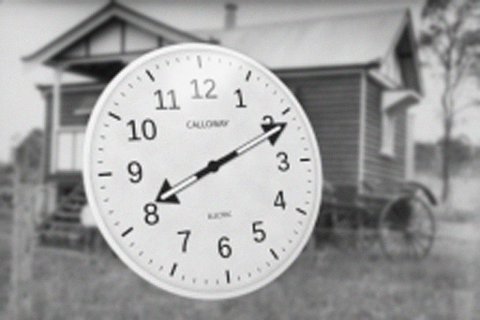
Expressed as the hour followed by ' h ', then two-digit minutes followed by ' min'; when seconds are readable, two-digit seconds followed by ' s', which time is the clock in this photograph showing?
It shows 8 h 11 min
